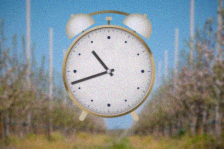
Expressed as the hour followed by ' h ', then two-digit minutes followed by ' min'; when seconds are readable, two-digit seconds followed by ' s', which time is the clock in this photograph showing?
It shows 10 h 42 min
